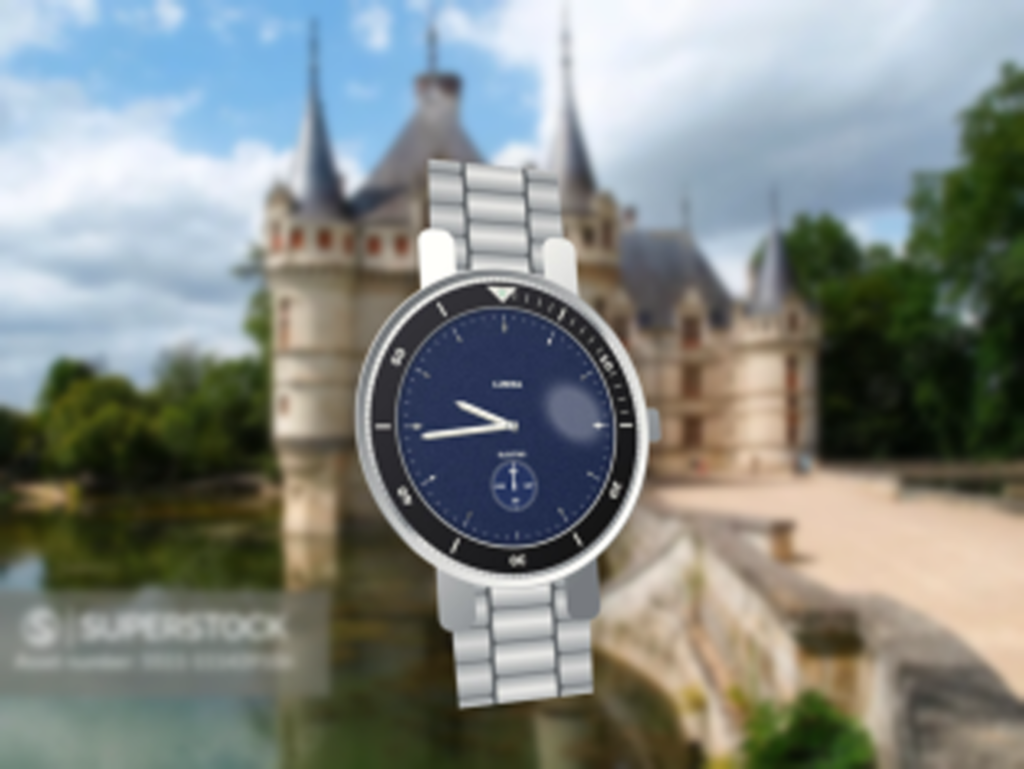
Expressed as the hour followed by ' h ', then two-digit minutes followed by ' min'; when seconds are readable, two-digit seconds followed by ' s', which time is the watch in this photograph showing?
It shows 9 h 44 min
